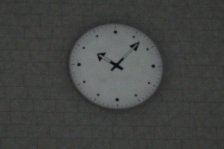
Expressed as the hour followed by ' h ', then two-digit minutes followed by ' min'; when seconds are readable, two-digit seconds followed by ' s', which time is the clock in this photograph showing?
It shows 10 h 07 min
